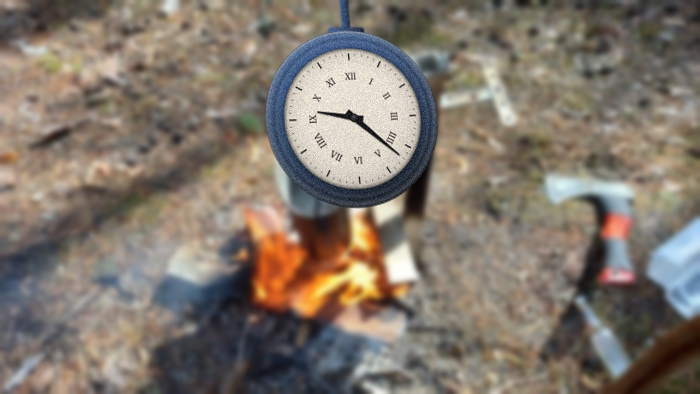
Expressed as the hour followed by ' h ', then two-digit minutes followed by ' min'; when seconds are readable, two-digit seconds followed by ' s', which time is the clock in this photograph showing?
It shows 9 h 22 min
